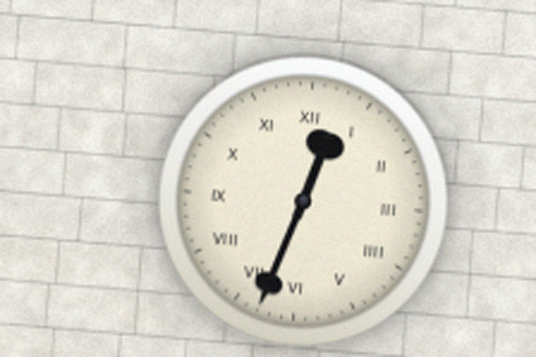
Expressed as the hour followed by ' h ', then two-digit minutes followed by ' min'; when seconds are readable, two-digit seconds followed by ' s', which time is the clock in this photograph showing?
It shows 12 h 33 min
